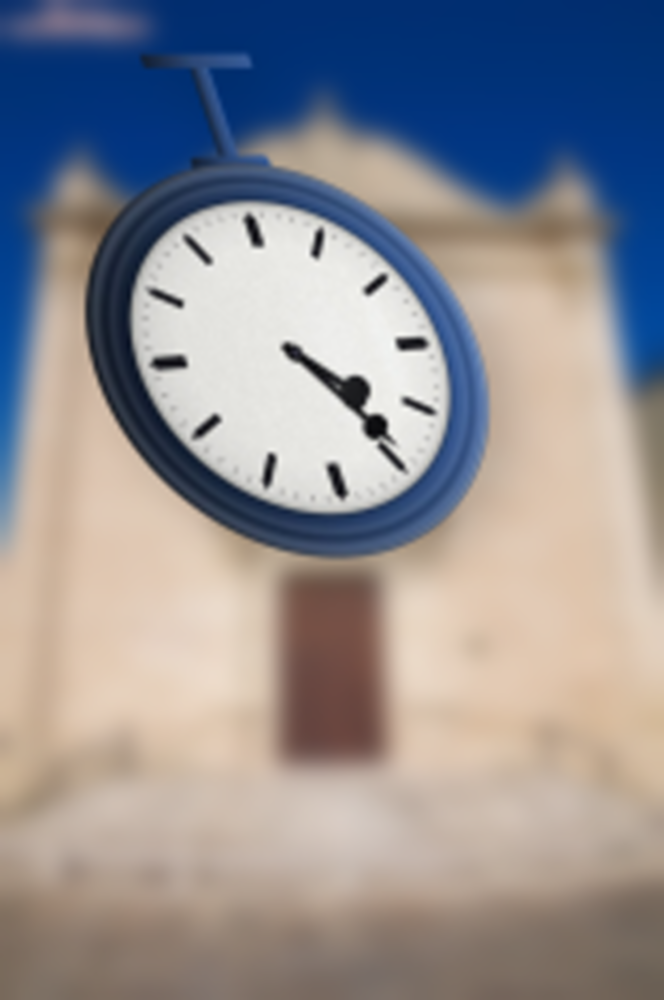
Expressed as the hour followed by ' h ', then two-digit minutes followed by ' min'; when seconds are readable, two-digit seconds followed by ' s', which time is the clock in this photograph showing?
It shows 4 h 24 min
